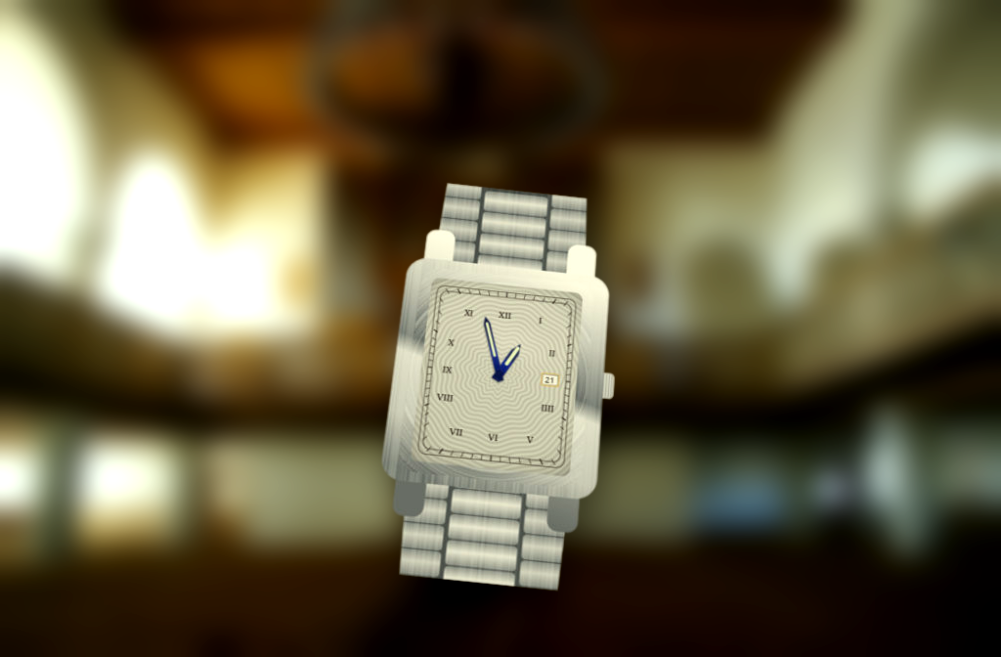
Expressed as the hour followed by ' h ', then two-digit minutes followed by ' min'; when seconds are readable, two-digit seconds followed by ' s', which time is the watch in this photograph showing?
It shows 12 h 57 min
